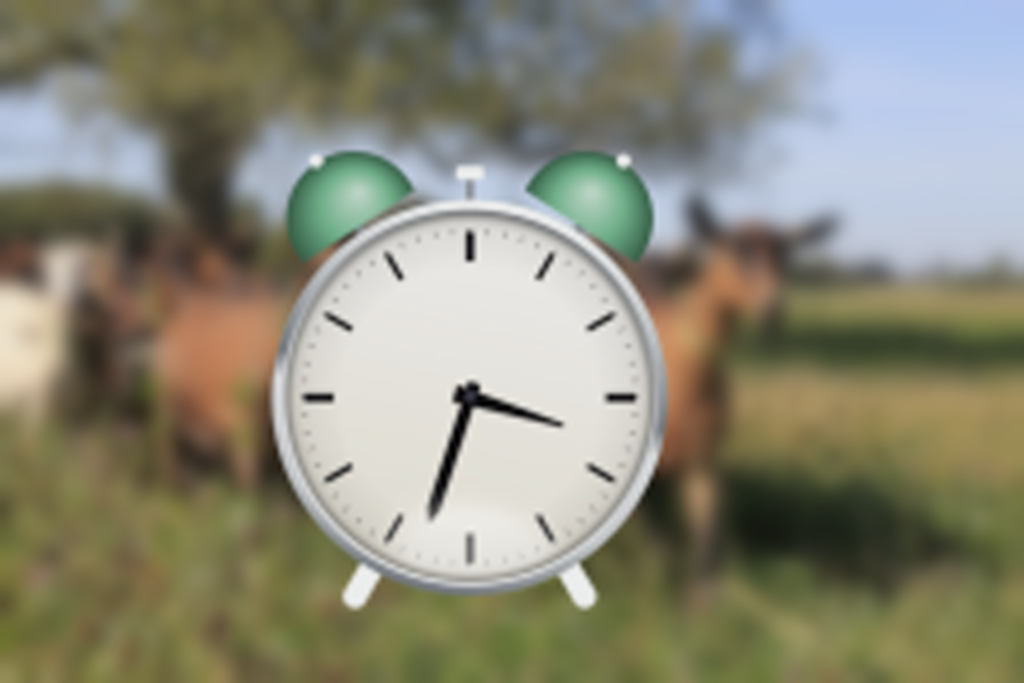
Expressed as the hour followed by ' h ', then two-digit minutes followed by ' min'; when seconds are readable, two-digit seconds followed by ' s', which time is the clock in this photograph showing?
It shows 3 h 33 min
